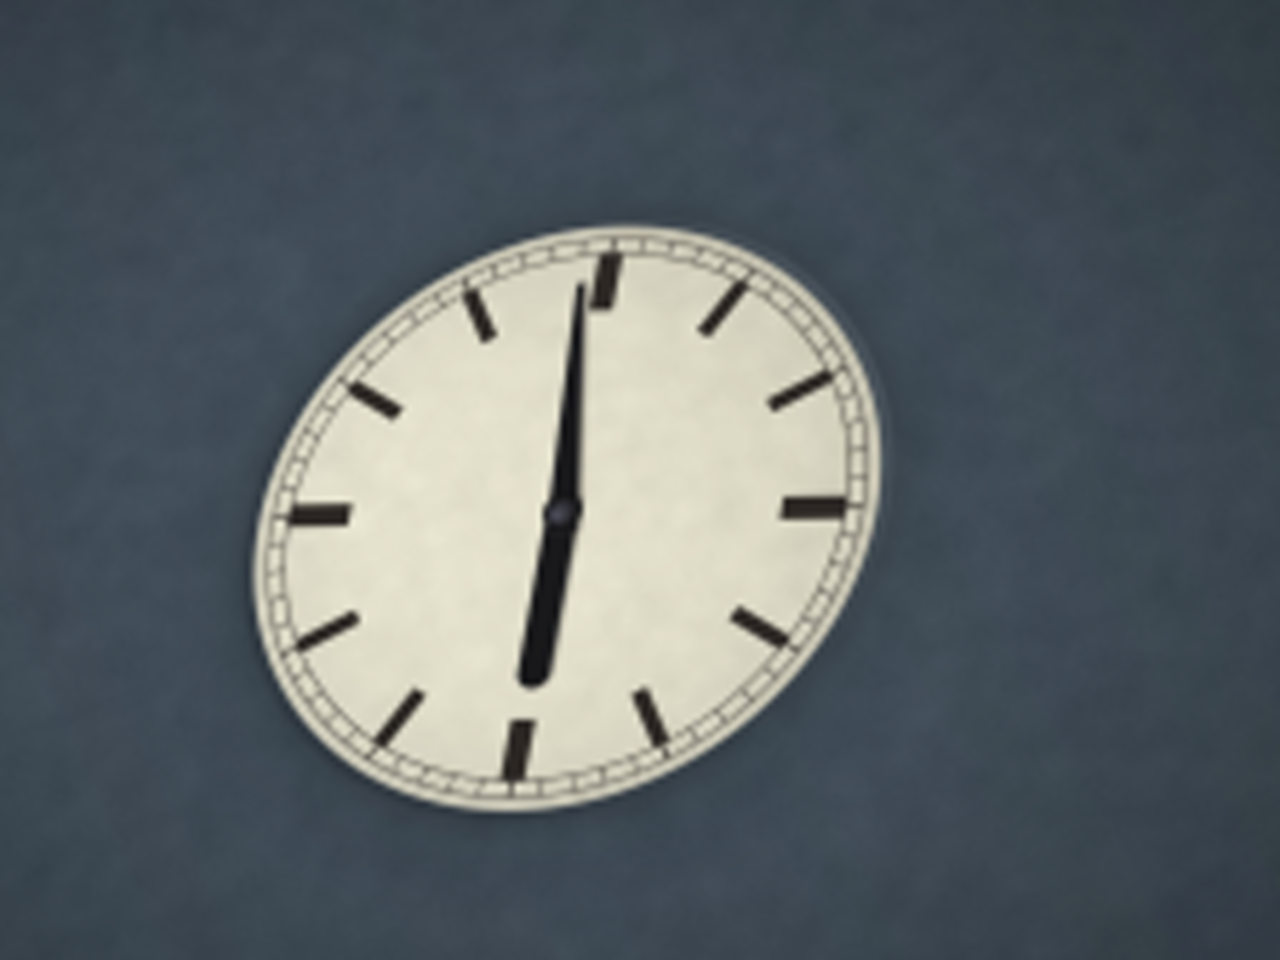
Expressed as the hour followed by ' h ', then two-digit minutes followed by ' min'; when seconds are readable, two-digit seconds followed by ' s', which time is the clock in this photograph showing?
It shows 5 h 59 min
